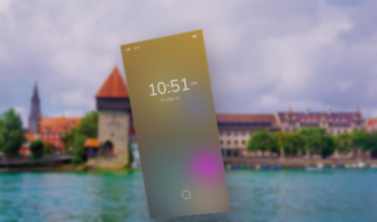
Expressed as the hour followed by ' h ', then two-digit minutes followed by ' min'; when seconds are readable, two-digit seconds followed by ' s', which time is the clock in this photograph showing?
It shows 10 h 51 min
